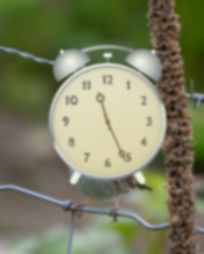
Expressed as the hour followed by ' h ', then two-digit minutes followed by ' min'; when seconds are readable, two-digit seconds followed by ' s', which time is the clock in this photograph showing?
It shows 11 h 26 min
